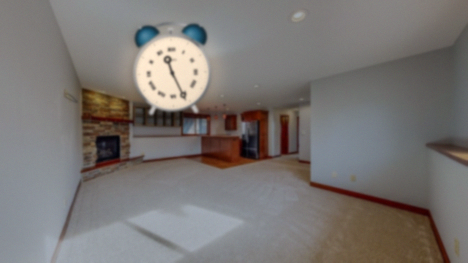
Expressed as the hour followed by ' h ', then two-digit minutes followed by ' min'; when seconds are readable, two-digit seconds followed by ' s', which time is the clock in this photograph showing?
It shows 11 h 26 min
